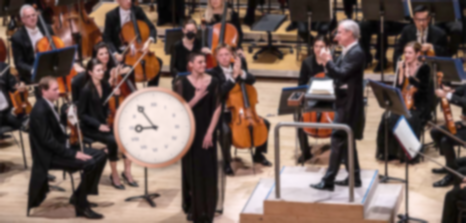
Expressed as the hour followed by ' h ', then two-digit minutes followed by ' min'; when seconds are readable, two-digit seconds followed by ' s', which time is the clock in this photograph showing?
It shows 8 h 54 min
